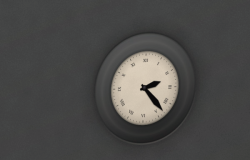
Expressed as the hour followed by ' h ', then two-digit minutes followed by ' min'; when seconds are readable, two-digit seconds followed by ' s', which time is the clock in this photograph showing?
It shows 2 h 23 min
